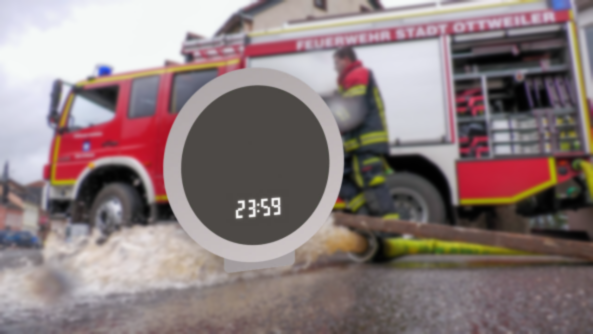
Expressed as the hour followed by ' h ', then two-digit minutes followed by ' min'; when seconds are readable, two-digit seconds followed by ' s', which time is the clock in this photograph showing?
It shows 23 h 59 min
